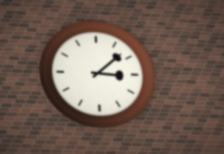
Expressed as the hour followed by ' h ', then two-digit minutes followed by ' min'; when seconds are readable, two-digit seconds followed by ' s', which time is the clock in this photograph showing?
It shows 3 h 08 min
